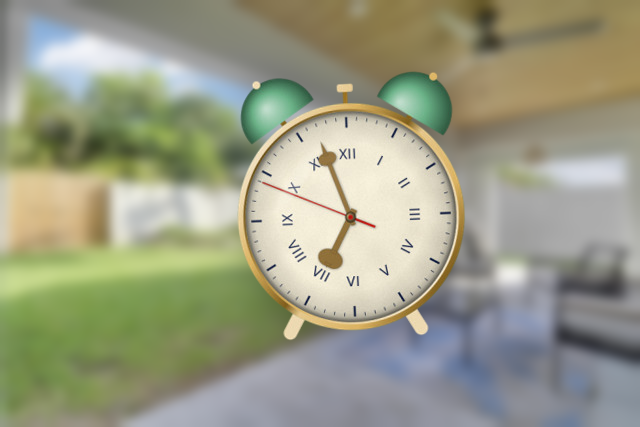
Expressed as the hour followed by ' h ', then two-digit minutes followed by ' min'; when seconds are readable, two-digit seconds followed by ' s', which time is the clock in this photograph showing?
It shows 6 h 56 min 49 s
